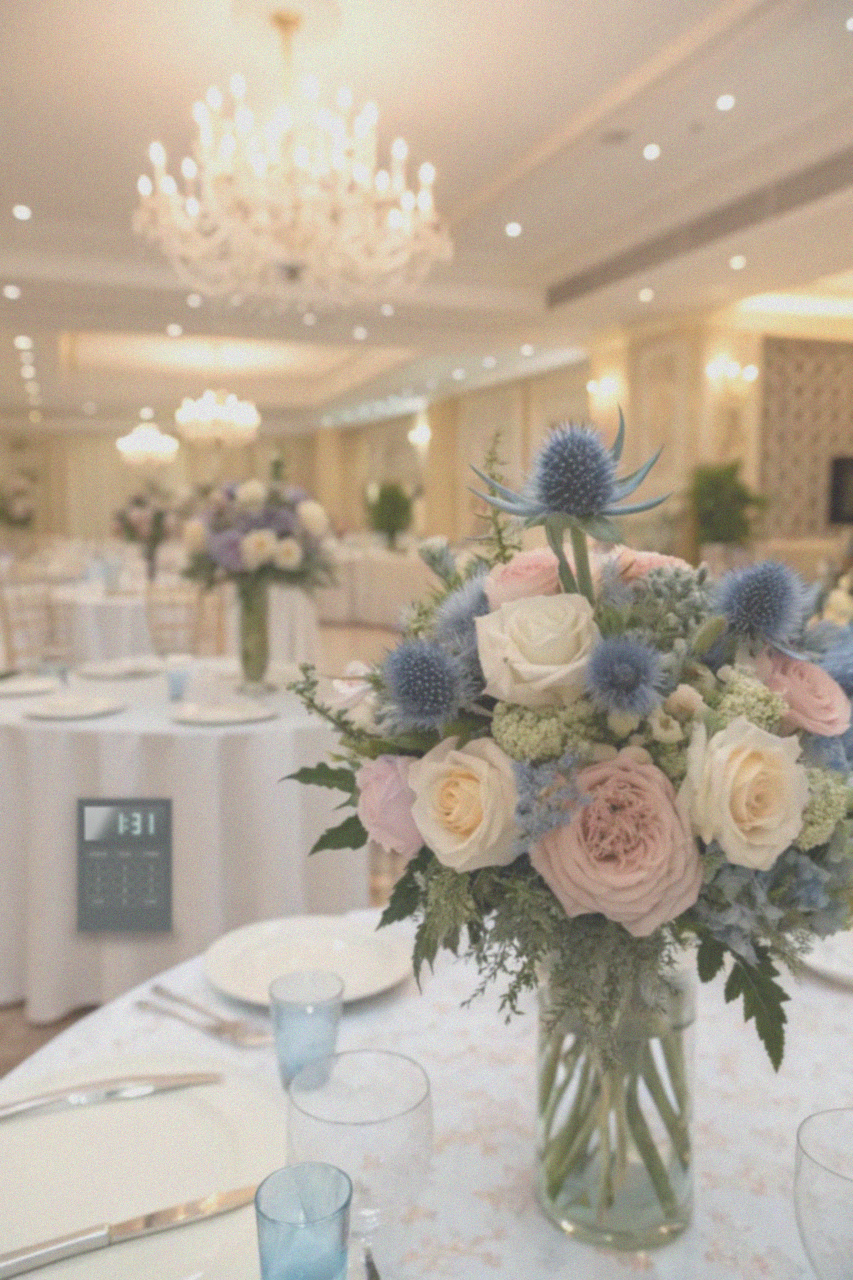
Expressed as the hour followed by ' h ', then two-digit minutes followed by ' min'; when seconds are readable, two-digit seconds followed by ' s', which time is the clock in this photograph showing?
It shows 1 h 31 min
